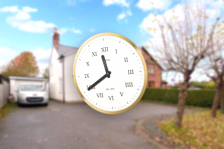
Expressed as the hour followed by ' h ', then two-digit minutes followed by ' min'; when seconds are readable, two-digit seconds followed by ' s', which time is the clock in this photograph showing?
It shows 11 h 40 min
